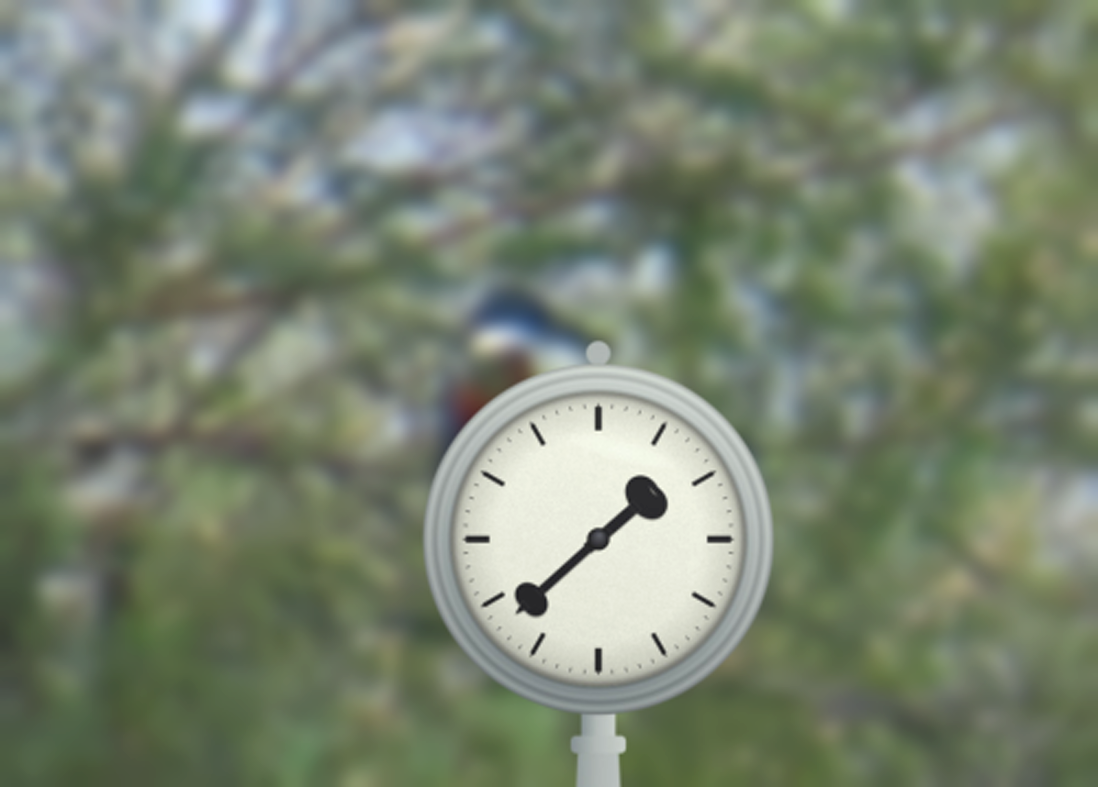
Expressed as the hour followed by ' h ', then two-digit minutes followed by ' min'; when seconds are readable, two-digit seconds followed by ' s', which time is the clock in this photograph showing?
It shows 1 h 38 min
